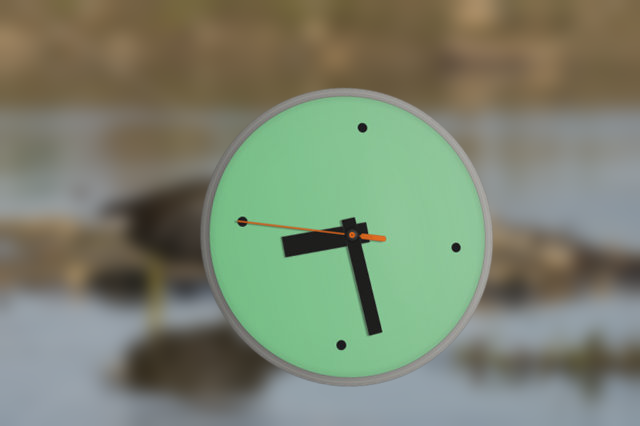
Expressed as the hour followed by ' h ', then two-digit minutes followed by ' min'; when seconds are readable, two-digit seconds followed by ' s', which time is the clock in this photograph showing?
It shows 8 h 26 min 45 s
